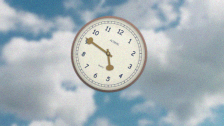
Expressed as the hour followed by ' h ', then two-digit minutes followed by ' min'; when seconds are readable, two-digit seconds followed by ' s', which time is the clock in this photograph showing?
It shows 4 h 46 min
